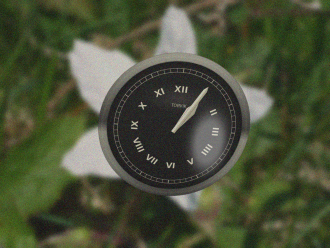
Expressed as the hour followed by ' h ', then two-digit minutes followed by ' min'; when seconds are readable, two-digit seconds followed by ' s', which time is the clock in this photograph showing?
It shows 1 h 05 min
